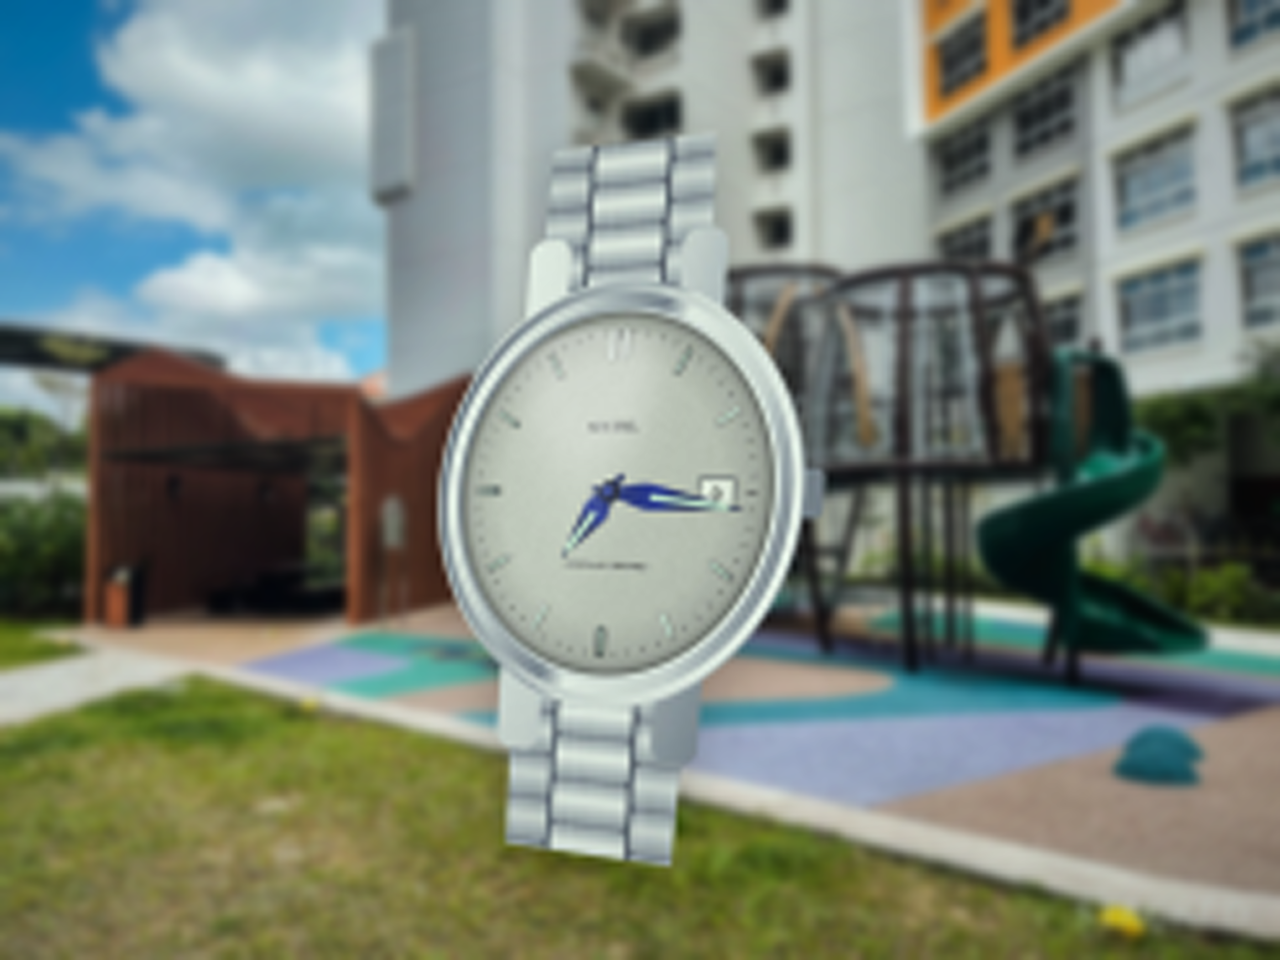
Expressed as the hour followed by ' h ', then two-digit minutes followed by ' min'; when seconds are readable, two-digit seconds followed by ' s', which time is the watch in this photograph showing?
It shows 7 h 16 min
